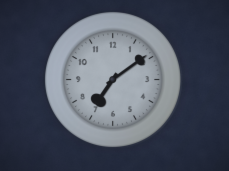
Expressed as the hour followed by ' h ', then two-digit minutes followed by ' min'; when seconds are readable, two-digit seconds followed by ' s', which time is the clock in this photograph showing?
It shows 7 h 09 min
